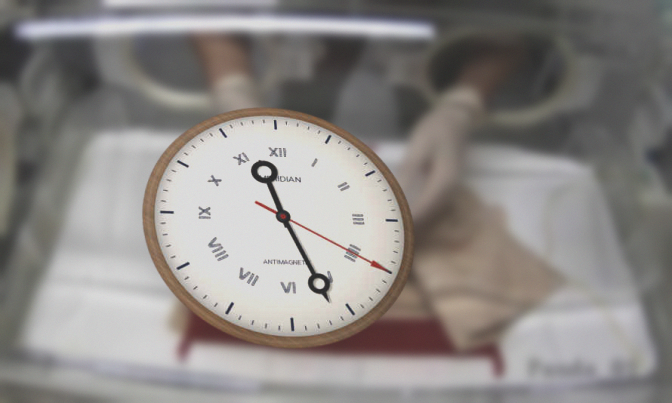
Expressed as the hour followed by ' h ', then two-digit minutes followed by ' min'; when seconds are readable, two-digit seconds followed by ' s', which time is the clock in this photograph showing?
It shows 11 h 26 min 20 s
